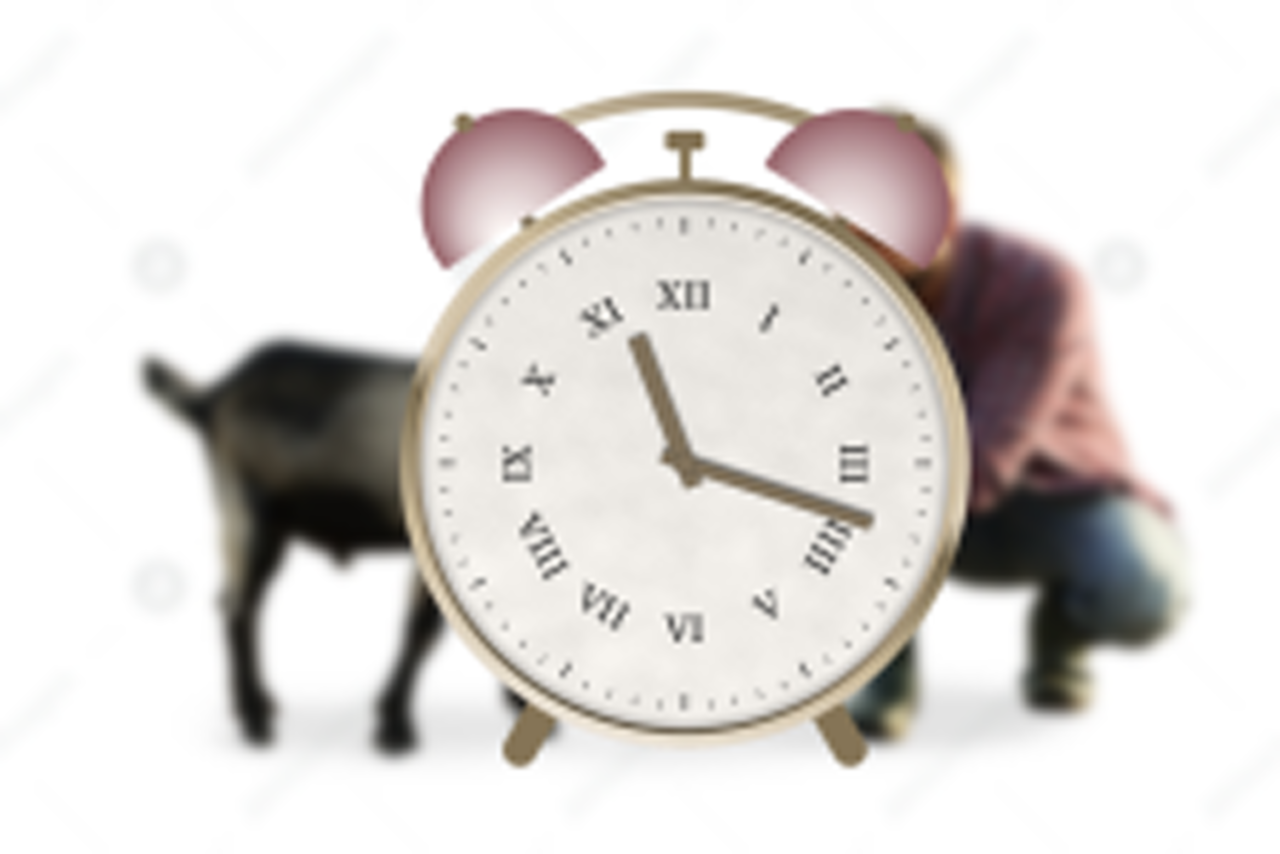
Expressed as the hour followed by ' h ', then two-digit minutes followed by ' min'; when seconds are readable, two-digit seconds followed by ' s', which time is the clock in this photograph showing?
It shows 11 h 18 min
